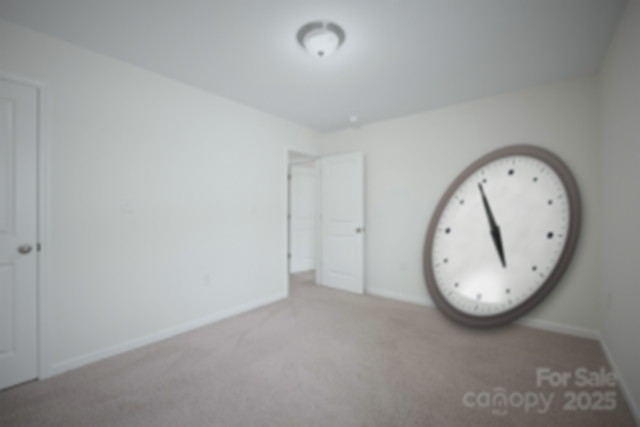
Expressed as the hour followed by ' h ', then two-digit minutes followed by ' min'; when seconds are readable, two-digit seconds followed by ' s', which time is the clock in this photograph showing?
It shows 4 h 54 min
